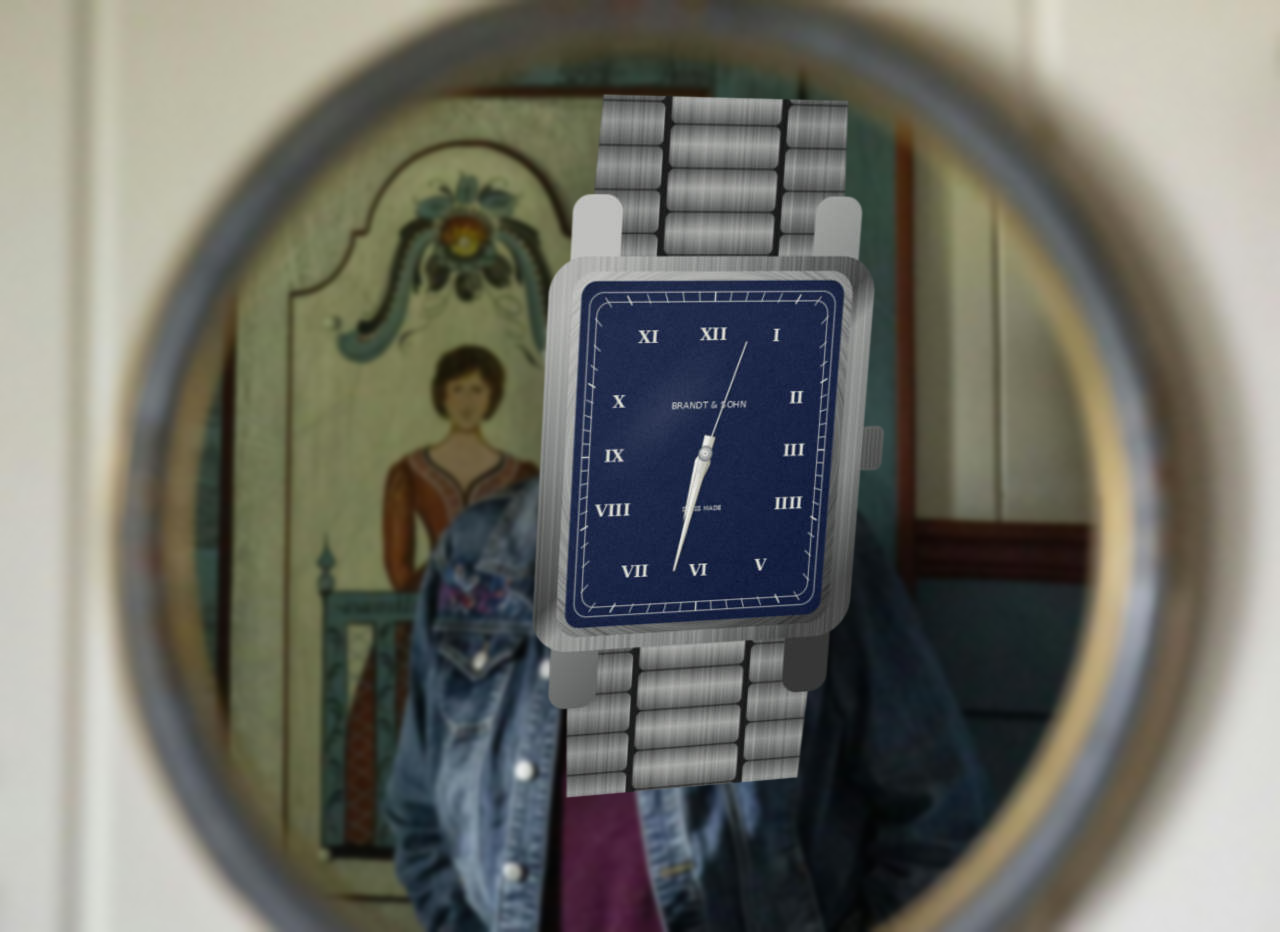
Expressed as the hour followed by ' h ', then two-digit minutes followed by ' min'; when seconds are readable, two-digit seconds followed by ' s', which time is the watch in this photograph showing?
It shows 6 h 32 min 03 s
